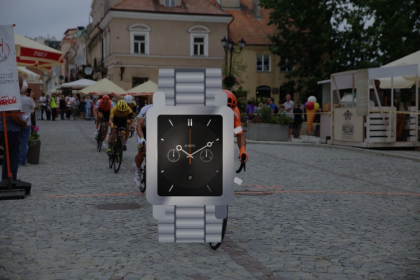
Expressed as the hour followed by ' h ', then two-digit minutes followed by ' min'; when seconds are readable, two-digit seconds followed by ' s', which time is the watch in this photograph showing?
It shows 10 h 10 min
